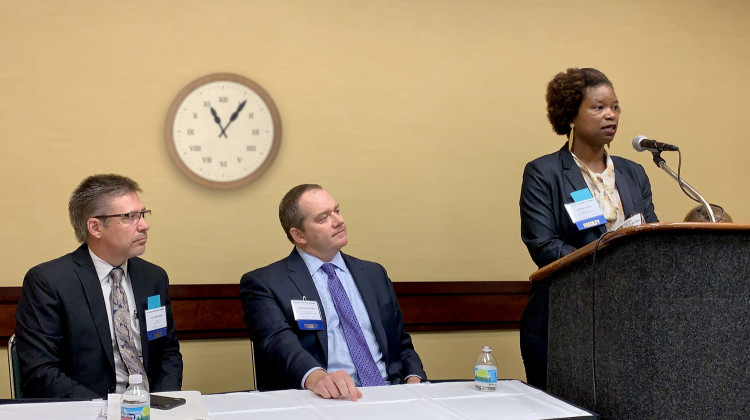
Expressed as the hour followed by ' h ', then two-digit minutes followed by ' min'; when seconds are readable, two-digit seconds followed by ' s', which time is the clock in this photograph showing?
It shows 11 h 06 min
